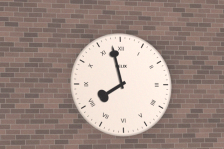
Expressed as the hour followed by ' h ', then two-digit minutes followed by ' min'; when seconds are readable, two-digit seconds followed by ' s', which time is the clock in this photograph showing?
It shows 7 h 58 min
